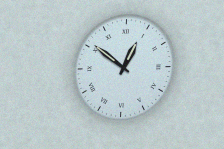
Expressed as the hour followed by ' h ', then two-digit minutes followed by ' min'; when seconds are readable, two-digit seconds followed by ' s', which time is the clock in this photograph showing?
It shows 12 h 51 min
